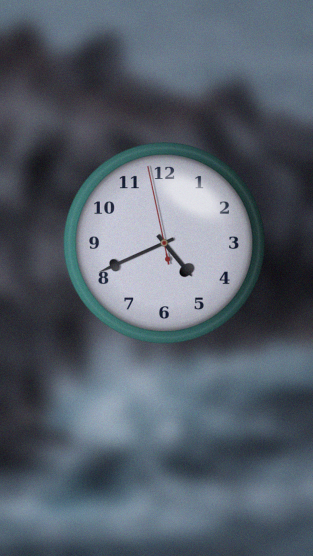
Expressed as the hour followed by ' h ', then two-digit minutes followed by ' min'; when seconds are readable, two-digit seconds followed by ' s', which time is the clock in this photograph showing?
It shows 4 h 40 min 58 s
